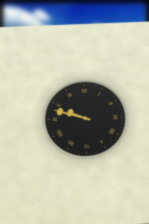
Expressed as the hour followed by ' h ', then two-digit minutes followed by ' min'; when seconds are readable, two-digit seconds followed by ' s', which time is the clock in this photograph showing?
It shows 9 h 48 min
